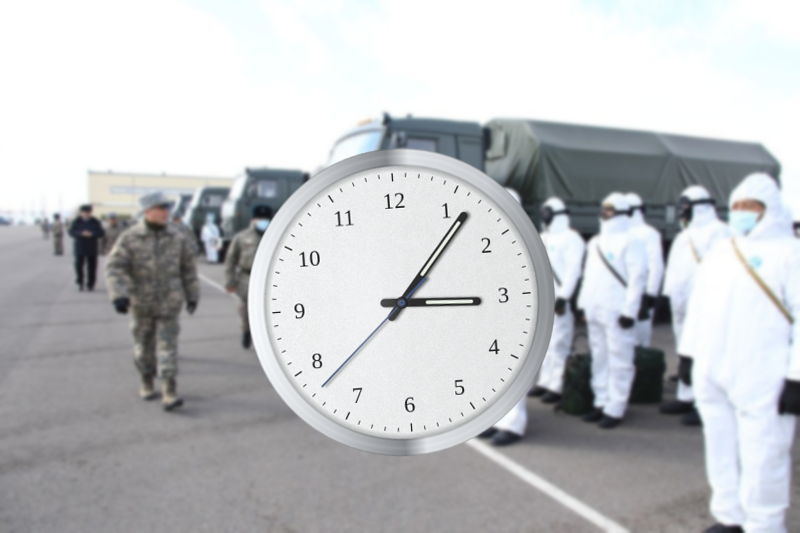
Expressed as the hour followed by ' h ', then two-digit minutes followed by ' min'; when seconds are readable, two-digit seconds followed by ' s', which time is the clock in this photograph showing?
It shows 3 h 06 min 38 s
